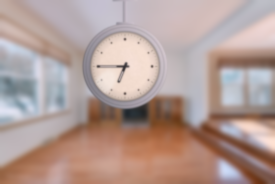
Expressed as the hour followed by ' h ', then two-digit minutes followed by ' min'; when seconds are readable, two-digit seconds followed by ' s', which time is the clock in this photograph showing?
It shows 6 h 45 min
